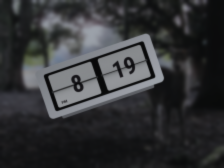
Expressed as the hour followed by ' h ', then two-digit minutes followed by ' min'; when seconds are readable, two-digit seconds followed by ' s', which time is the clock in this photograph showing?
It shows 8 h 19 min
